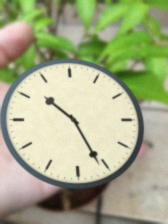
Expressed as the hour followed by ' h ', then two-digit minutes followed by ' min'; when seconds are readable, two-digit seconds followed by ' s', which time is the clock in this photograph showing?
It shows 10 h 26 min
